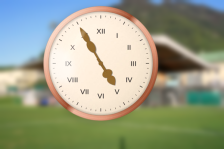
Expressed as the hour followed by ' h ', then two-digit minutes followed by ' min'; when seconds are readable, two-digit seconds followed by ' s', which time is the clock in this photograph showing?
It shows 4 h 55 min
